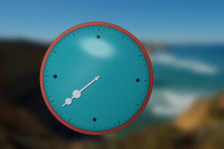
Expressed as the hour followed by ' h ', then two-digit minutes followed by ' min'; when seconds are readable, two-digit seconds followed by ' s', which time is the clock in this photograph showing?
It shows 7 h 38 min
